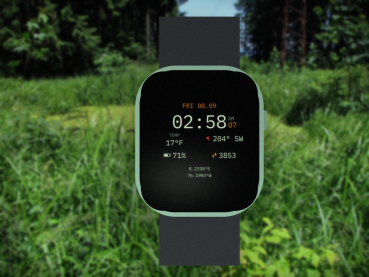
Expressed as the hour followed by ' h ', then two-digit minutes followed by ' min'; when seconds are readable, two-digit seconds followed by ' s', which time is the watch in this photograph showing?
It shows 2 h 58 min 07 s
